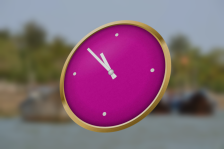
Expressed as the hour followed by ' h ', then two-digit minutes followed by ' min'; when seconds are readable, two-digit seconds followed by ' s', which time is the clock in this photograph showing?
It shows 10 h 52 min
